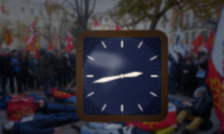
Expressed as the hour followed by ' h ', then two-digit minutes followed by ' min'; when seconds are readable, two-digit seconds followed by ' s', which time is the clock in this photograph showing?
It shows 2 h 43 min
